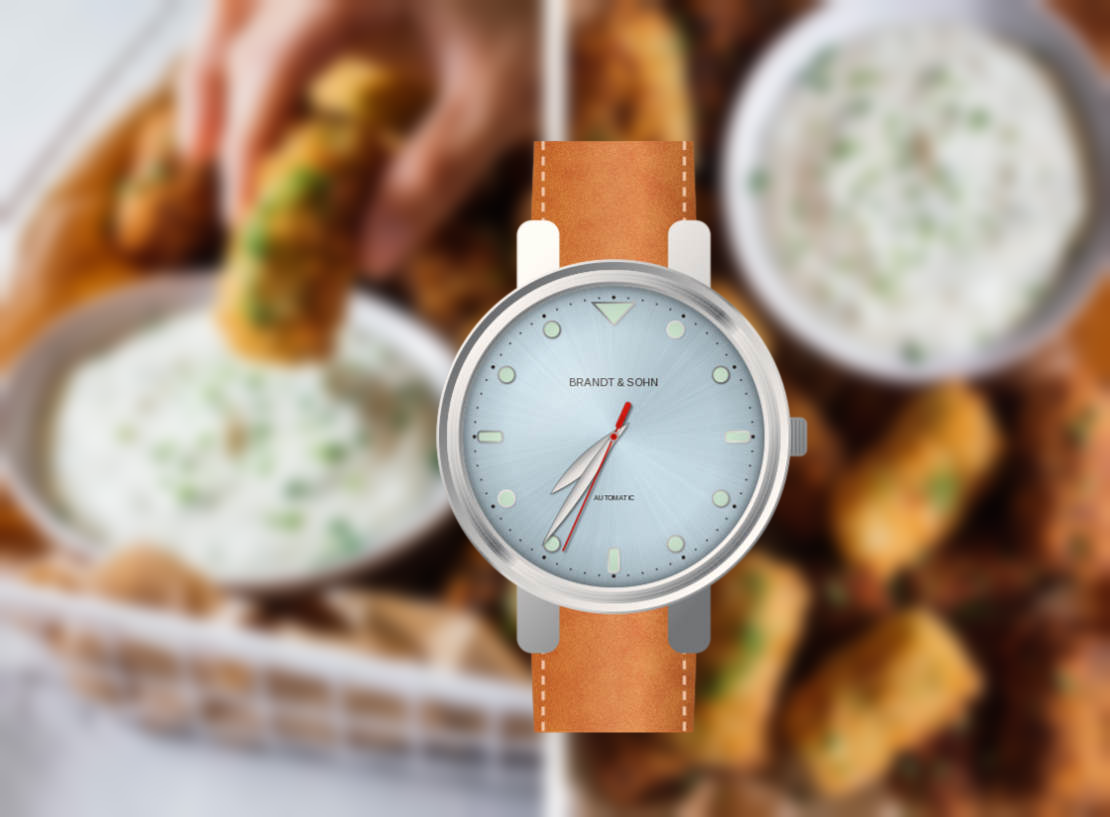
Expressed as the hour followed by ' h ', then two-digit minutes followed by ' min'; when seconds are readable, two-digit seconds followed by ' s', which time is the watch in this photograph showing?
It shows 7 h 35 min 34 s
